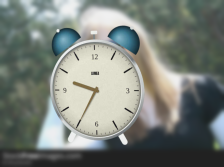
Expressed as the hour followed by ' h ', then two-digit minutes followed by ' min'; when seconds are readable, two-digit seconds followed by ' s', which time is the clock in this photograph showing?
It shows 9 h 35 min
